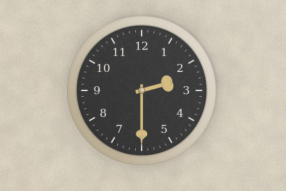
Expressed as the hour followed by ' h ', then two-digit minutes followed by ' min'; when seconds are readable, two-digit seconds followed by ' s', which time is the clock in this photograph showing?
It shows 2 h 30 min
